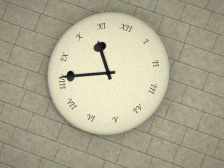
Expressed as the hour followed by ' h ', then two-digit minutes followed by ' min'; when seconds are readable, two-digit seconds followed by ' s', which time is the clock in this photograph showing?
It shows 10 h 41 min
